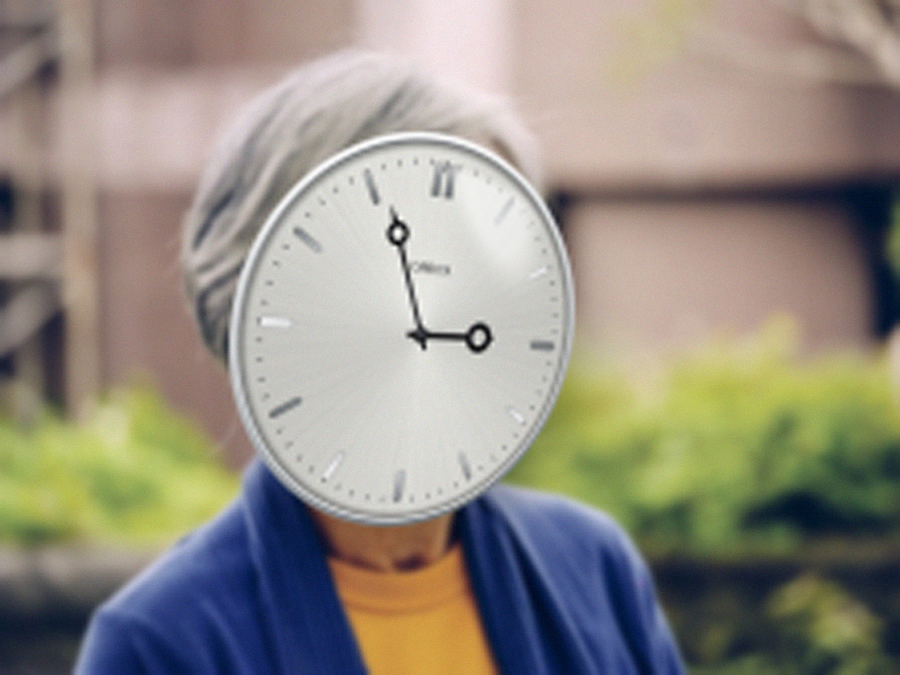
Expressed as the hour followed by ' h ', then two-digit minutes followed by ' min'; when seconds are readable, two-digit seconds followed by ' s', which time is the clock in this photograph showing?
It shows 2 h 56 min
